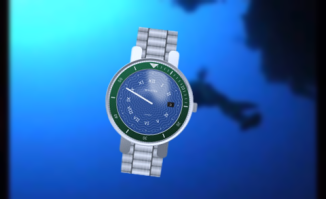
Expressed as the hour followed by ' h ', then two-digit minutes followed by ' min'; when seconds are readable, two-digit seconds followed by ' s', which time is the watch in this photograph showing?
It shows 9 h 49 min
